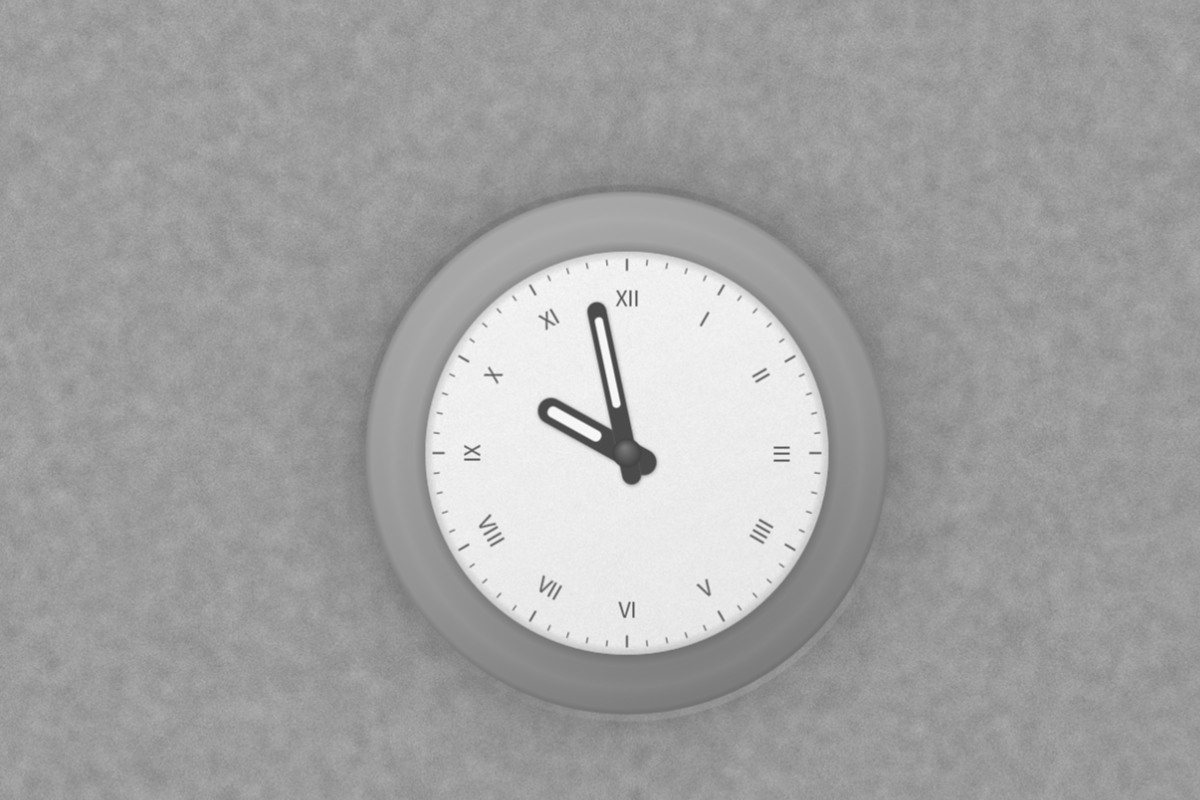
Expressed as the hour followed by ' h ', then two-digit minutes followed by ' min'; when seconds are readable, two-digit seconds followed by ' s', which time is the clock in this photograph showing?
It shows 9 h 58 min
